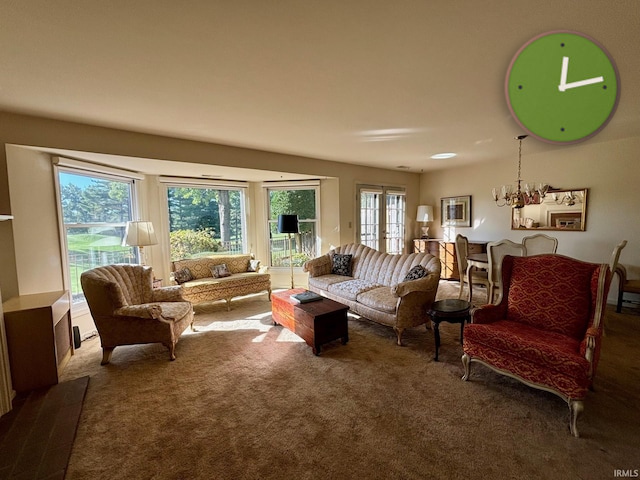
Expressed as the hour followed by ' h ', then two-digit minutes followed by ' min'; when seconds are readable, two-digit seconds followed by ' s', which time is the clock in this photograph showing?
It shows 12 h 13 min
